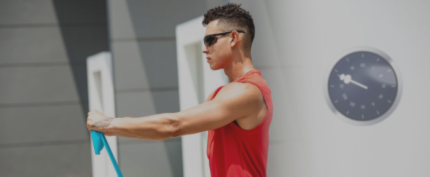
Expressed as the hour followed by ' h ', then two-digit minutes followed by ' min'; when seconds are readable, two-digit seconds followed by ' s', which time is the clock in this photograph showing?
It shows 9 h 49 min
